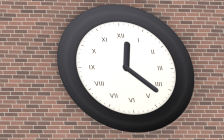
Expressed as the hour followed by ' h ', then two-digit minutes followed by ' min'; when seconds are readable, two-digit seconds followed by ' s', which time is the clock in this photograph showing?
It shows 12 h 22 min
